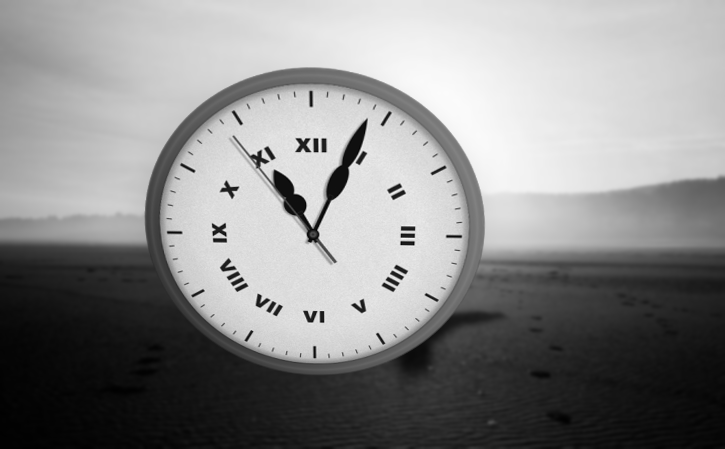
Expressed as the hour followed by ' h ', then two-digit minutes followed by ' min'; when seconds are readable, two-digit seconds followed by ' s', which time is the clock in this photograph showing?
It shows 11 h 03 min 54 s
